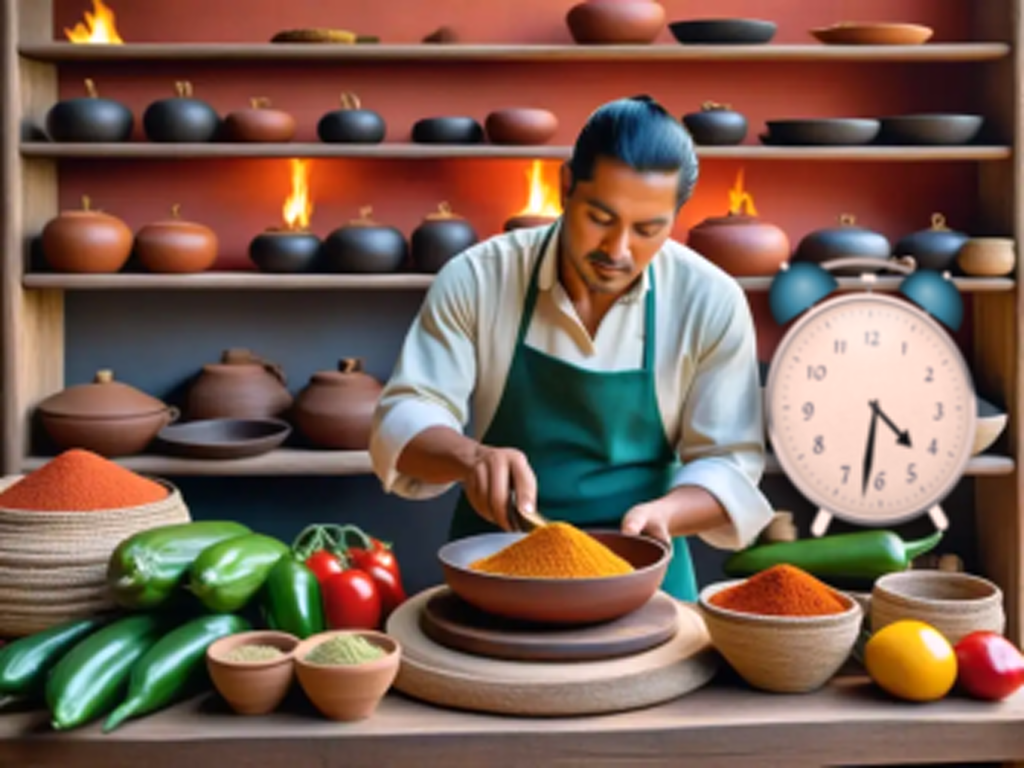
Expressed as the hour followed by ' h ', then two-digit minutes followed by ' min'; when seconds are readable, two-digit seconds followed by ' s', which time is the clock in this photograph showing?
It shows 4 h 32 min
